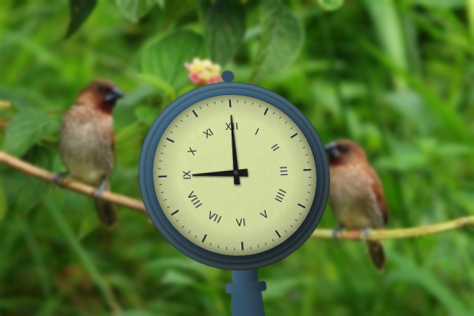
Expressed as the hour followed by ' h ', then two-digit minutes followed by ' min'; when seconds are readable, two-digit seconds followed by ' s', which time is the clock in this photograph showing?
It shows 9 h 00 min
